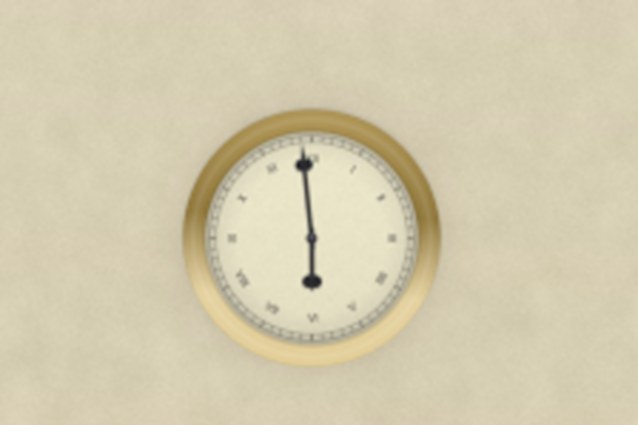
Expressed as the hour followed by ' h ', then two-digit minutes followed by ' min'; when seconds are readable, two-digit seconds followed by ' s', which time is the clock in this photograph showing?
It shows 5 h 59 min
